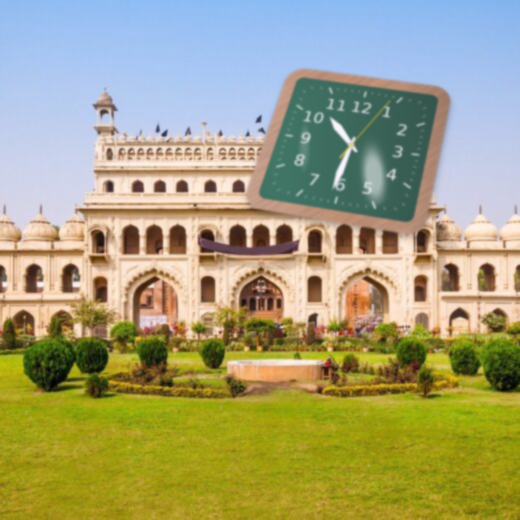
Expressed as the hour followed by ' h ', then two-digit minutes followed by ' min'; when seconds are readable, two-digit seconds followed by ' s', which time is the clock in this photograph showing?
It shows 10 h 31 min 04 s
